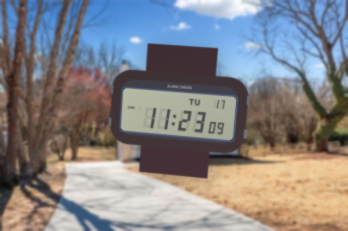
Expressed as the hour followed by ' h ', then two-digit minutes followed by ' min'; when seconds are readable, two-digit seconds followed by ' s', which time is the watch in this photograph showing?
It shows 11 h 23 min 09 s
